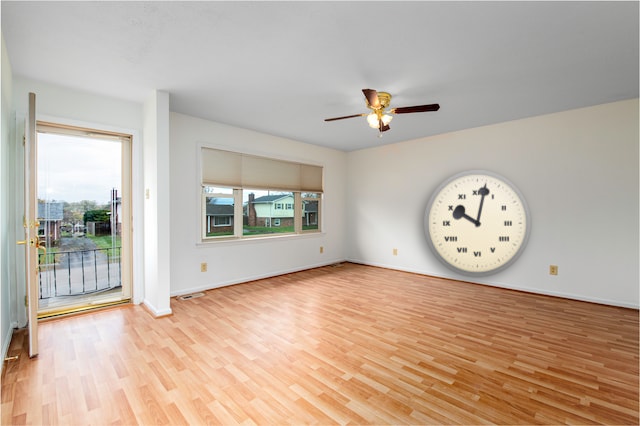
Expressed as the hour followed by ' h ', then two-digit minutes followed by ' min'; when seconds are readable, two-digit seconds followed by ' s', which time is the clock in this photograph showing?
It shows 10 h 02 min
